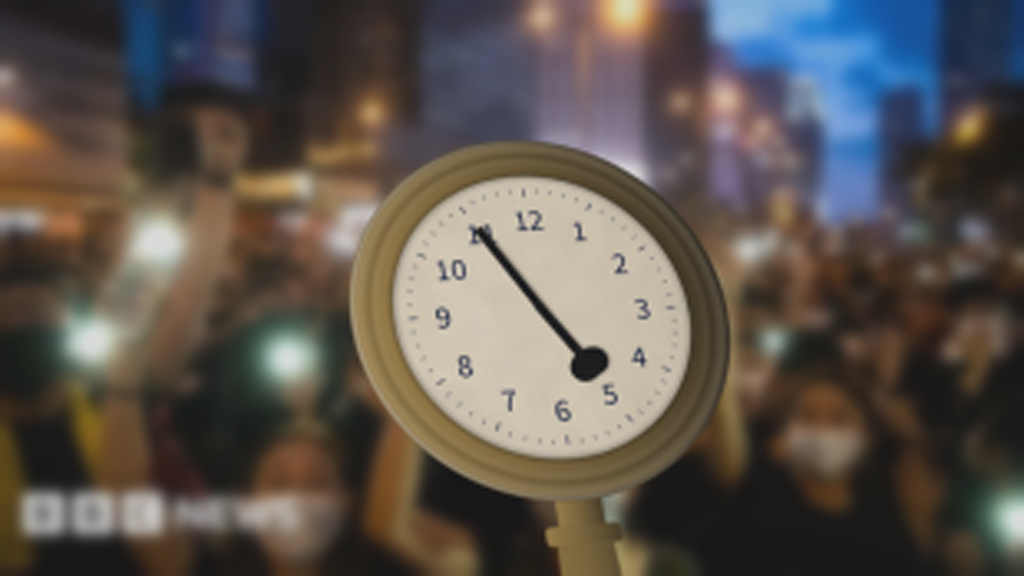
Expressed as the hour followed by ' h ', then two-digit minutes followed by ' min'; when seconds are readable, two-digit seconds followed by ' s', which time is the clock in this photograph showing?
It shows 4 h 55 min
